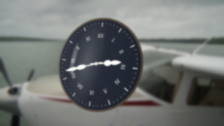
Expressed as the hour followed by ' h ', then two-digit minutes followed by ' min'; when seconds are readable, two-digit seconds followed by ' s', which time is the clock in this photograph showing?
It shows 2 h 42 min
